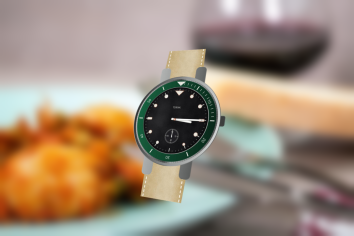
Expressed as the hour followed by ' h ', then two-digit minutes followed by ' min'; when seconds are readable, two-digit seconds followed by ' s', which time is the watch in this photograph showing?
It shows 3 h 15 min
